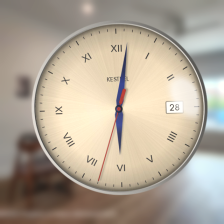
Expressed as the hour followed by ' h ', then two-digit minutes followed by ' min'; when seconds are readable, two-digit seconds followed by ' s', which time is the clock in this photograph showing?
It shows 6 h 01 min 33 s
